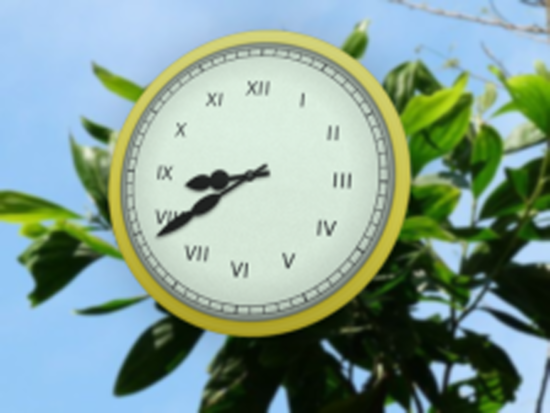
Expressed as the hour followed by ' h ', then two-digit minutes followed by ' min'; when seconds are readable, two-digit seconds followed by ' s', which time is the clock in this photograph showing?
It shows 8 h 39 min
